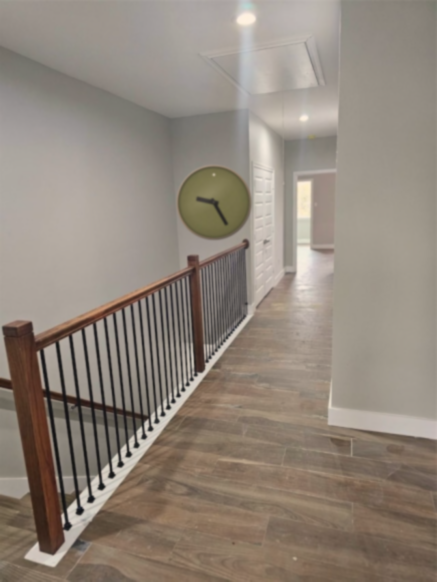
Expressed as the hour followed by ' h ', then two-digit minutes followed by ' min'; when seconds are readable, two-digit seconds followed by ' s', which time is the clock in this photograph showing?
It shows 9 h 25 min
